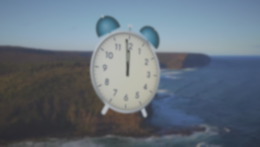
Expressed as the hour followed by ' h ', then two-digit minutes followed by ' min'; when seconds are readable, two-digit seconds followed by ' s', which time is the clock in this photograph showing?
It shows 11 h 59 min
